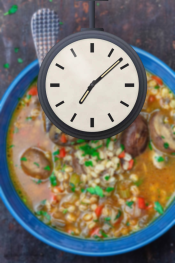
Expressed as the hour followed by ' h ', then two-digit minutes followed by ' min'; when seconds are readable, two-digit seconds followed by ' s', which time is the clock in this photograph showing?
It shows 7 h 08 min
